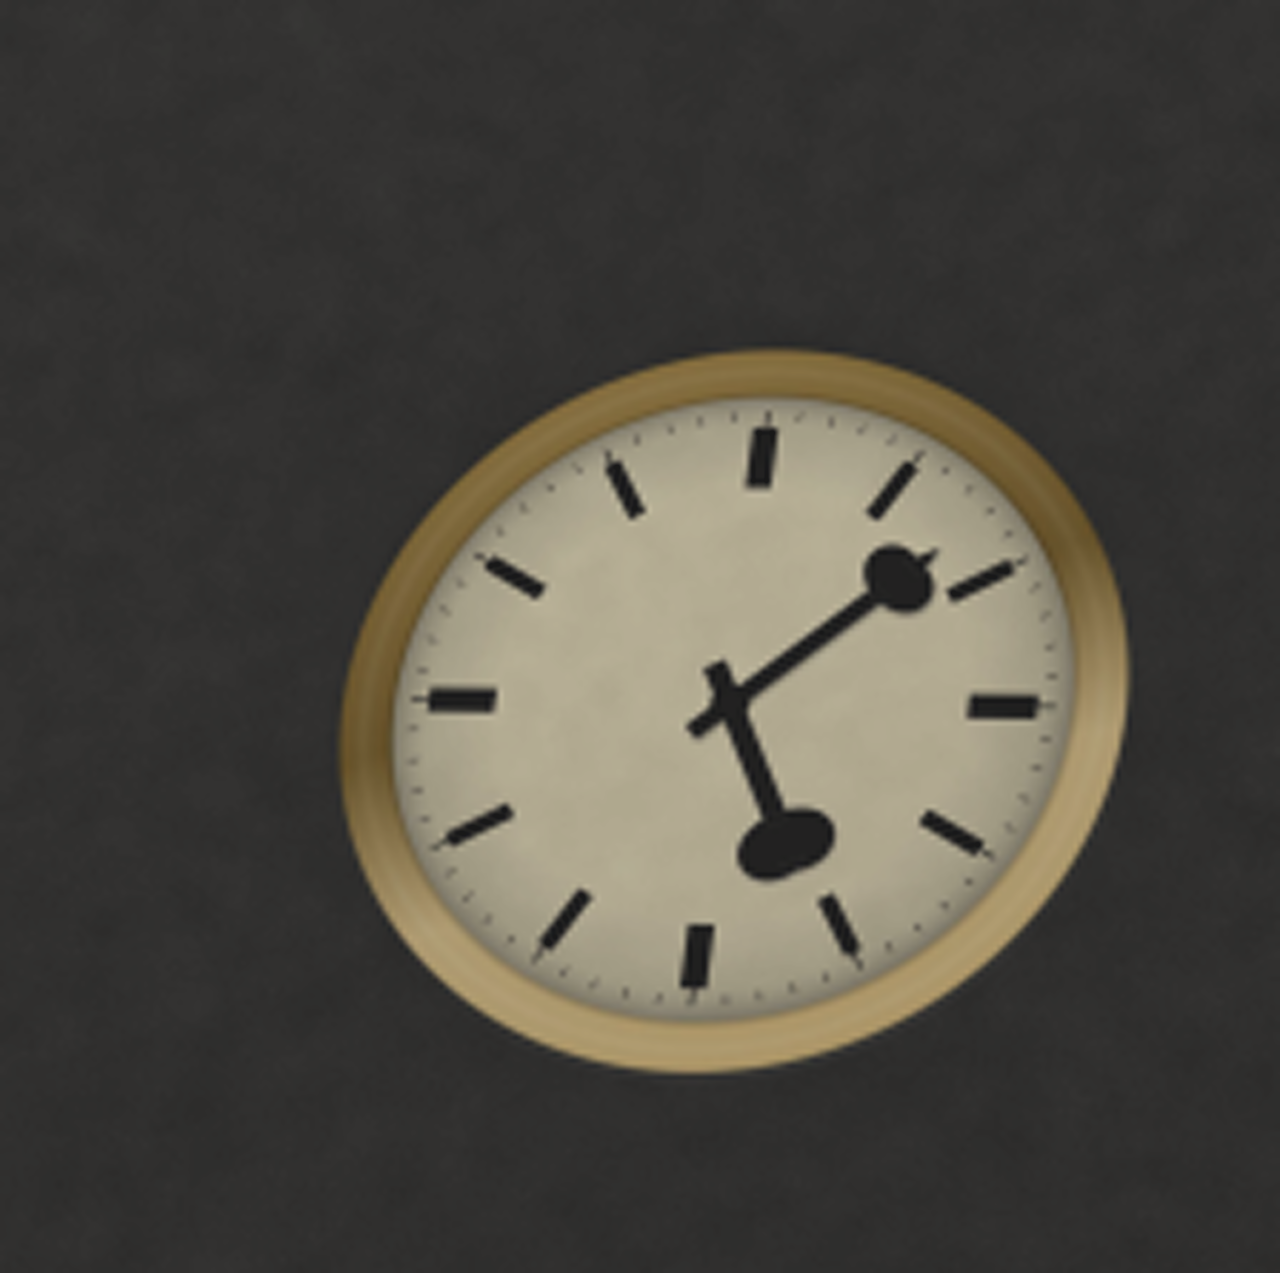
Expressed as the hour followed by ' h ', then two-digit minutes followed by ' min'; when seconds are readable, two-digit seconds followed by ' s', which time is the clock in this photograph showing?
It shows 5 h 08 min
